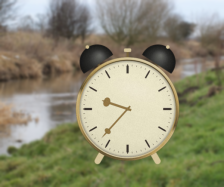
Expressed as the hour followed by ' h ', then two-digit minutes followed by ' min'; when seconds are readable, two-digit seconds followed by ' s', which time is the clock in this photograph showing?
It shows 9 h 37 min
